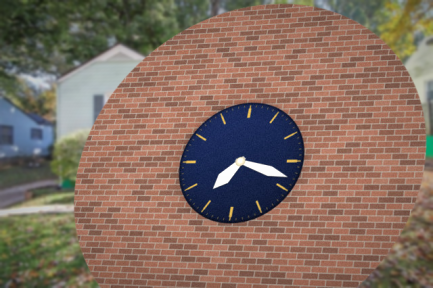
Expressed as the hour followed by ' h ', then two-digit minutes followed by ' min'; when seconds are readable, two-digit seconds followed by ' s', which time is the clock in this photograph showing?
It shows 7 h 18 min
